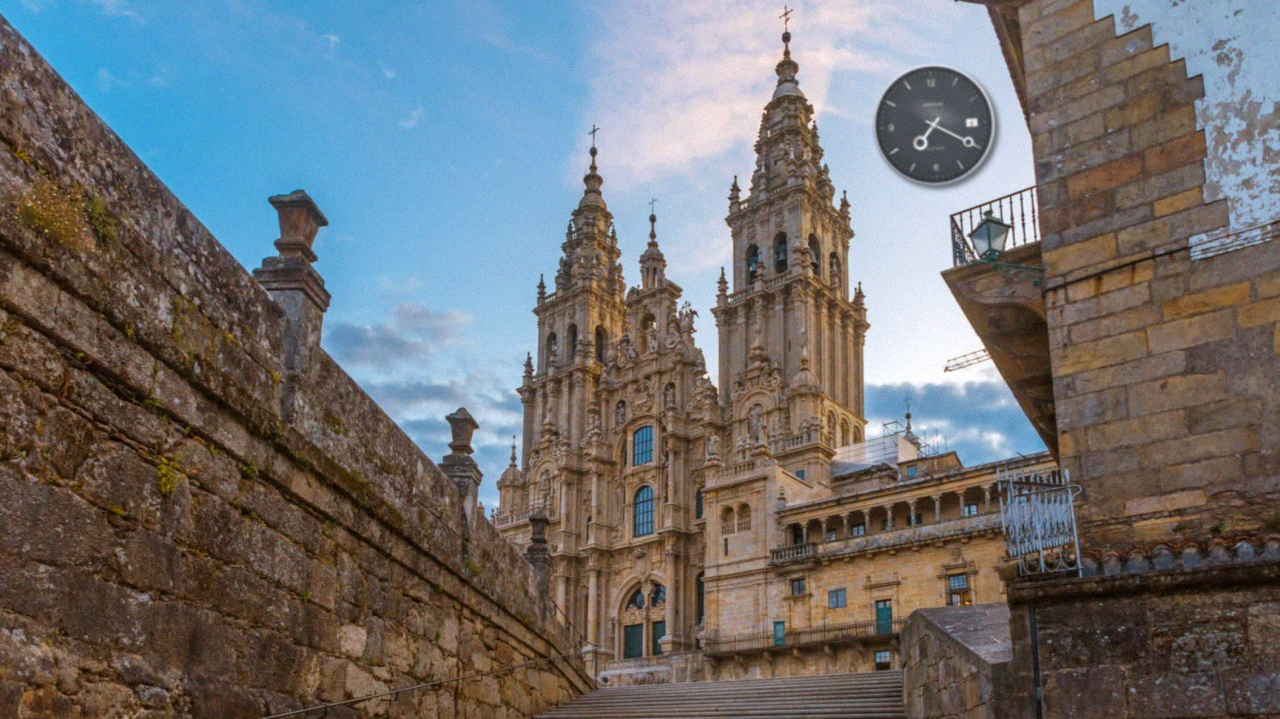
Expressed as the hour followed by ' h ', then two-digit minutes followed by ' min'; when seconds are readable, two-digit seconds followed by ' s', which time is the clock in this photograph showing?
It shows 7 h 20 min
